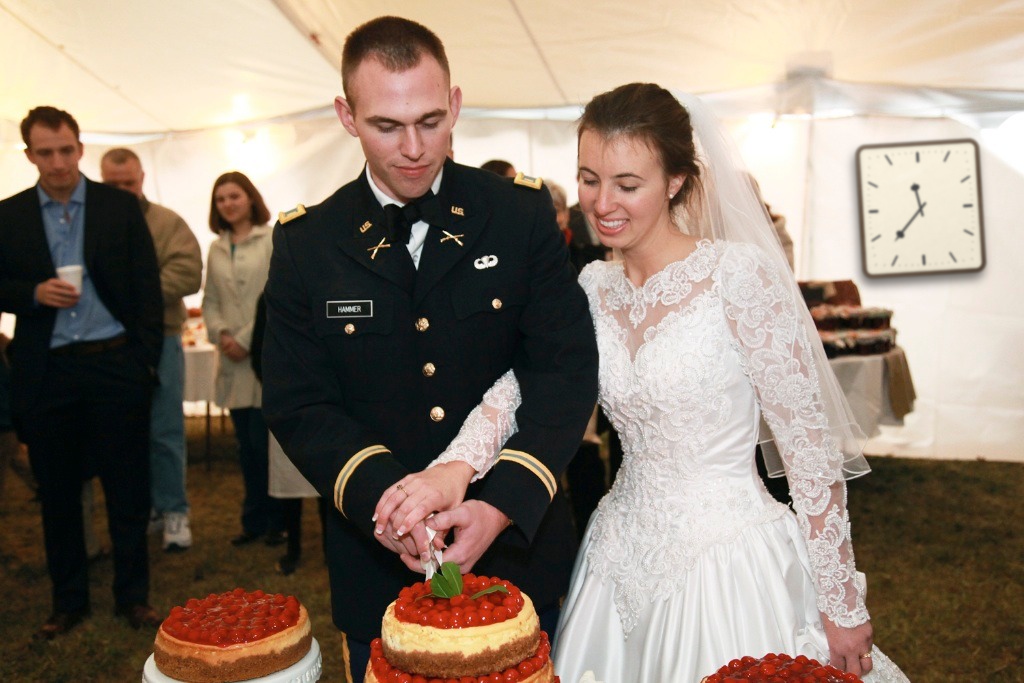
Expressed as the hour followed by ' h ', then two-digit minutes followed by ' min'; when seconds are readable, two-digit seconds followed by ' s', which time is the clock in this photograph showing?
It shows 11 h 37 min
